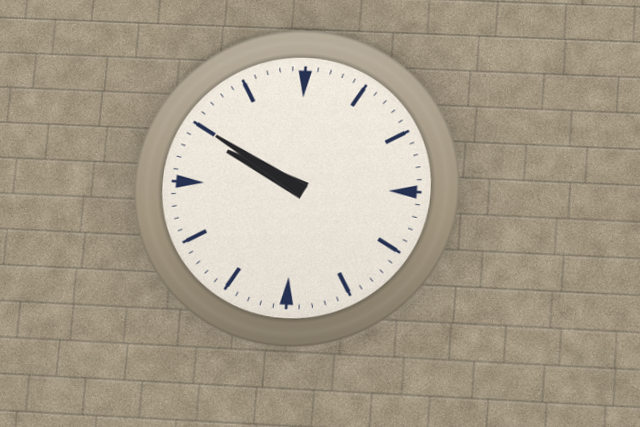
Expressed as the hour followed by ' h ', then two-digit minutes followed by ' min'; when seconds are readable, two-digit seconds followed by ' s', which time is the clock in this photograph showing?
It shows 9 h 50 min
